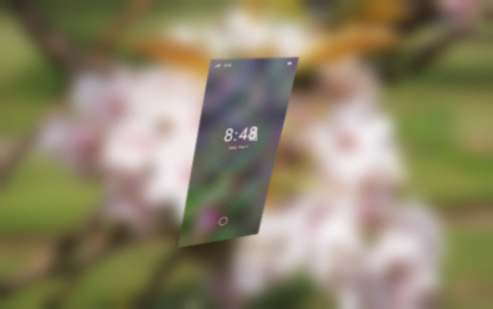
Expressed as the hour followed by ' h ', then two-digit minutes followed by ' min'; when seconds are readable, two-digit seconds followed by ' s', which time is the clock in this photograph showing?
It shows 8 h 48 min
